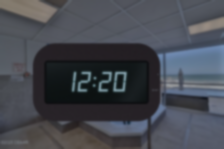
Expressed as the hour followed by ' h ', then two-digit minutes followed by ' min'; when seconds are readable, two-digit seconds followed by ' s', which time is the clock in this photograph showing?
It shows 12 h 20 min
